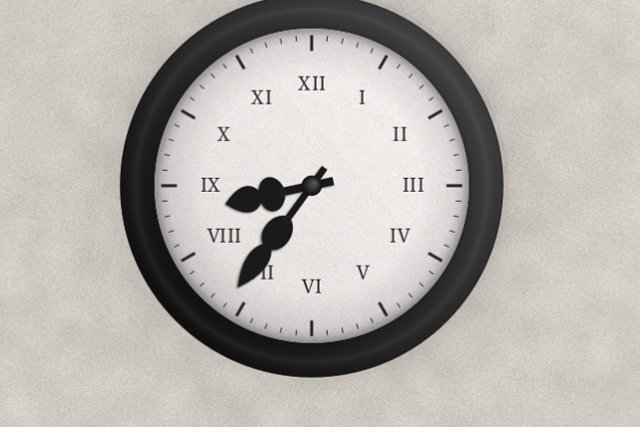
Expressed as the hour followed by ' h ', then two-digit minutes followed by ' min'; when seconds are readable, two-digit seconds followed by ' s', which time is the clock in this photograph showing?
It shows 8 h 36 min
